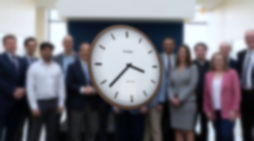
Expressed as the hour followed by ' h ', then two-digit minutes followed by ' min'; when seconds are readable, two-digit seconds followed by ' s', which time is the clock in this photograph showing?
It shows 3 h 38 min
